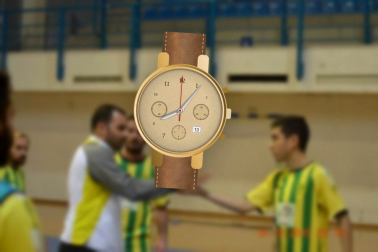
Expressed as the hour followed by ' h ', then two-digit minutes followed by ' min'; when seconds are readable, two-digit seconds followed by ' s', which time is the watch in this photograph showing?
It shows 8 h 06 min
